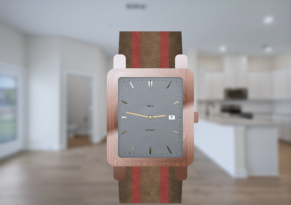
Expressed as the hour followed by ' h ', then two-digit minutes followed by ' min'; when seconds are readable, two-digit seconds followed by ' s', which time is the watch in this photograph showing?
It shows 2 h 47 min
